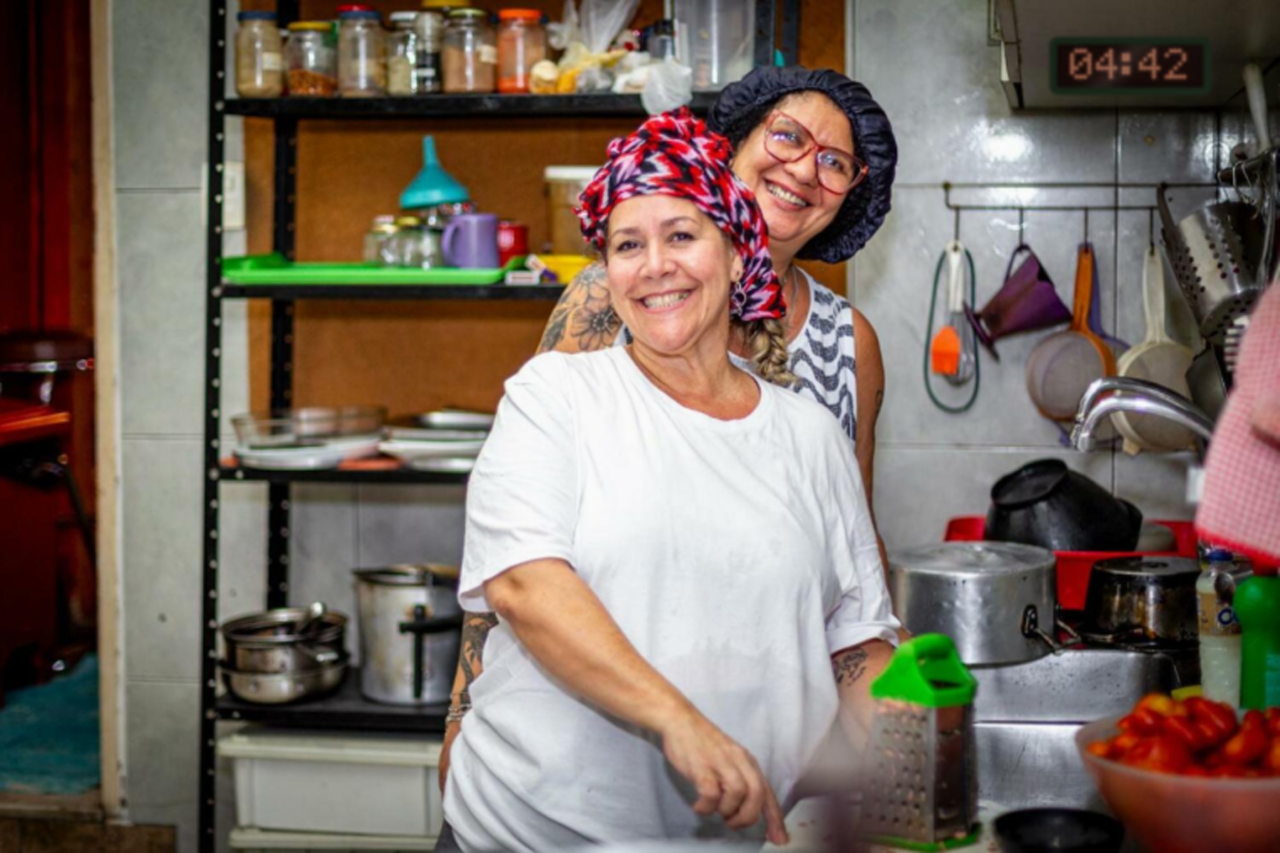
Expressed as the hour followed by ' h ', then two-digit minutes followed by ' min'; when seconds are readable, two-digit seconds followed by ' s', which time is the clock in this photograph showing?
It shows 4 h 42 min
